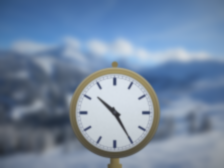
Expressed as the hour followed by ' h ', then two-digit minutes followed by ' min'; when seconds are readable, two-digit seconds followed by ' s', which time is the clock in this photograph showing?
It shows 10 h 25 min
